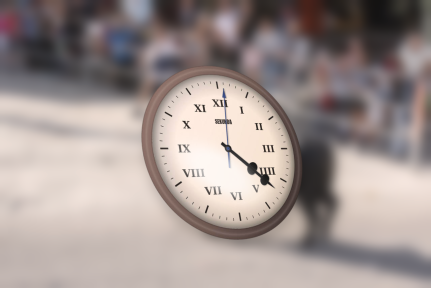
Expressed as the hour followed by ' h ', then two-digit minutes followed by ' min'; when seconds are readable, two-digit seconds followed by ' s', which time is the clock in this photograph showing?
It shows 4 h 22 min 01 s
